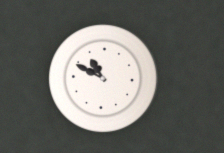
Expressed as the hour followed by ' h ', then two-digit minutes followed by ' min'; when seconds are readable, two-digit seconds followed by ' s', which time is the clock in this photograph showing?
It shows 10 h 49 min
